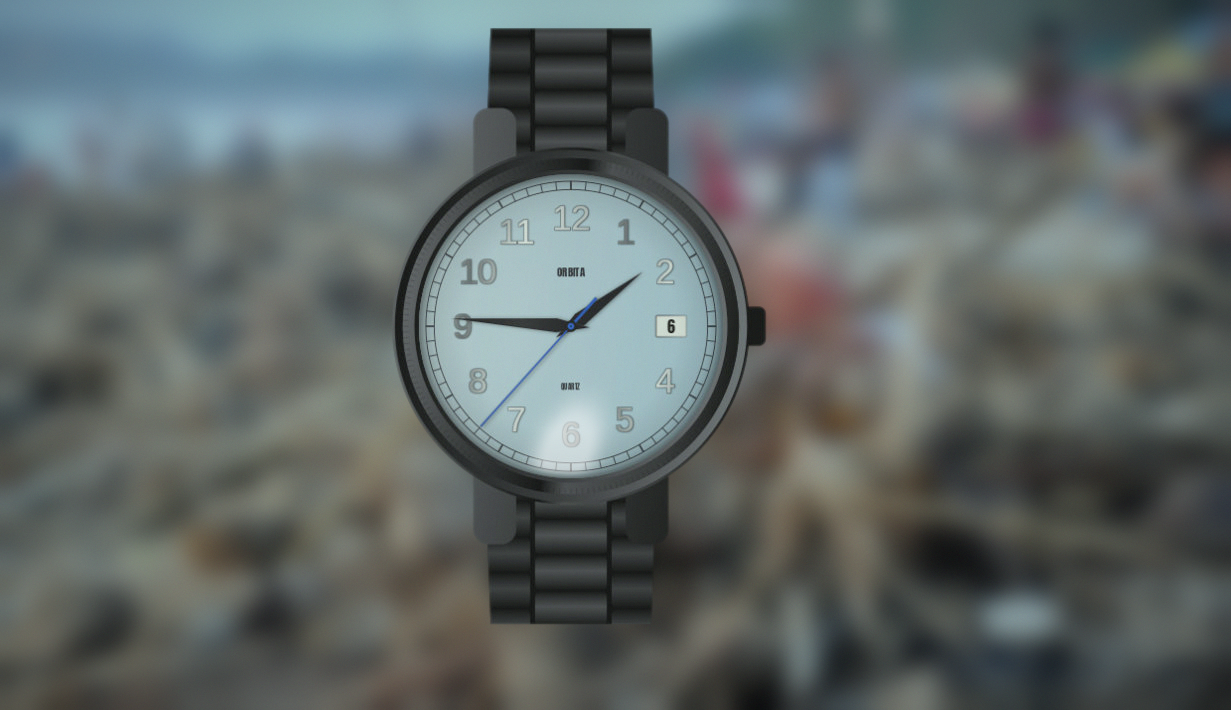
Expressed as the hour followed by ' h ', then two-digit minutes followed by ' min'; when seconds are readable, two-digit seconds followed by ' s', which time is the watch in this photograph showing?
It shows 1 h 45 min 37 s
